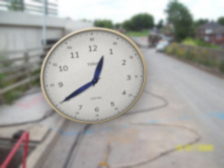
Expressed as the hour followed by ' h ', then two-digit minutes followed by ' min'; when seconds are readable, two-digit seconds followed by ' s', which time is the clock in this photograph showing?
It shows 12 h 40 min
